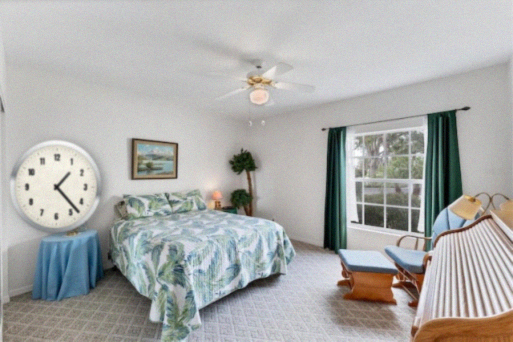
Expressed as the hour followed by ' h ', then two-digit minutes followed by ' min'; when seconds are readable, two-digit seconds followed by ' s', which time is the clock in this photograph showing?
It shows 1 h 23 min
